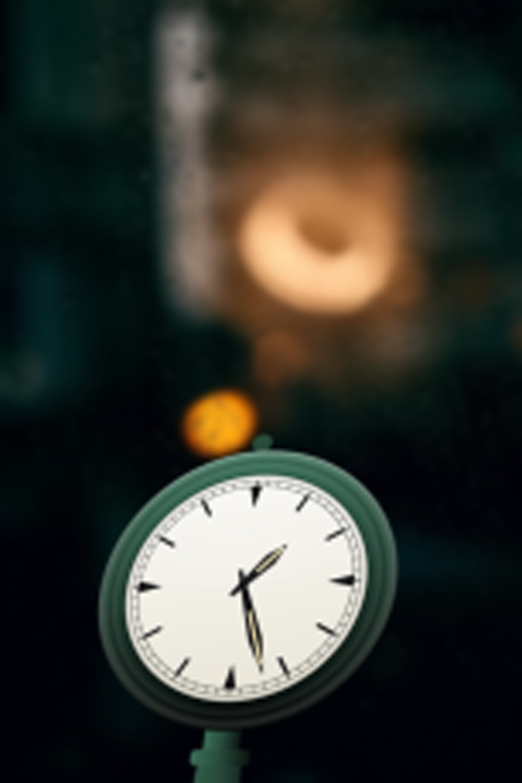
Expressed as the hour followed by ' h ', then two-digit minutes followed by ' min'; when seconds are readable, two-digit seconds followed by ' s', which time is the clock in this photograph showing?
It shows 1 h 27 min
